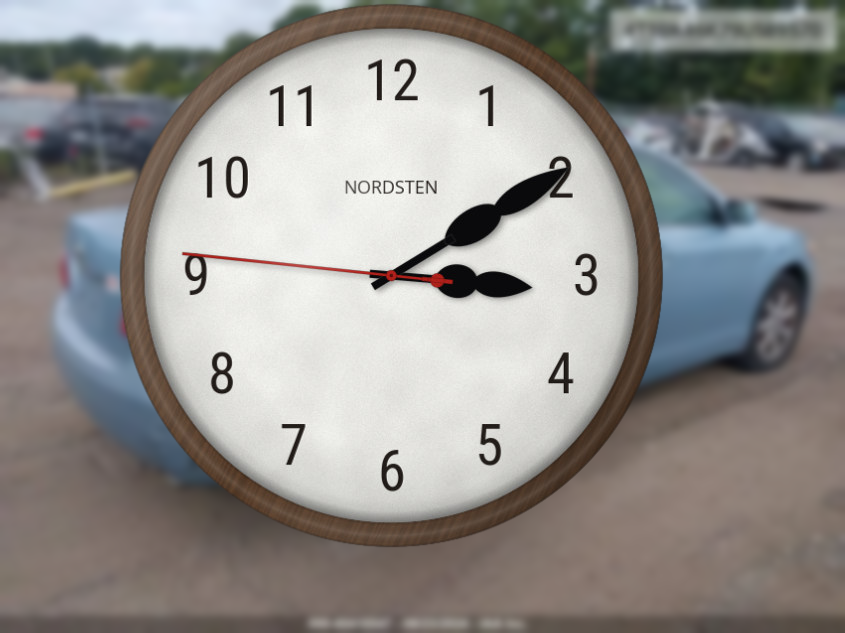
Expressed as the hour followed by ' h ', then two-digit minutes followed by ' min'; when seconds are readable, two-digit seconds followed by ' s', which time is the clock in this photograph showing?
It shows 3 h 09 min 46 s
